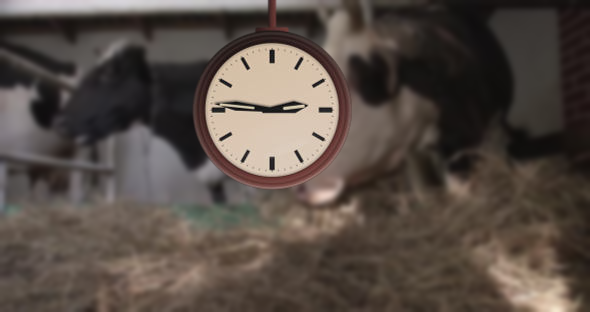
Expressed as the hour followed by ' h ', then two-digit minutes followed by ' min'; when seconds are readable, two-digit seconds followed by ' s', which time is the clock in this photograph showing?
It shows 2 h 46 min
